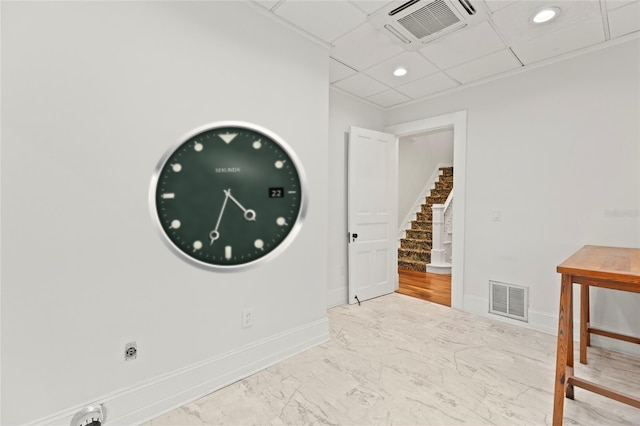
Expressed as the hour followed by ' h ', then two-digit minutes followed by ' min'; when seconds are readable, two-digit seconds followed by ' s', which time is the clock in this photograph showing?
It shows 4 h 33 min
